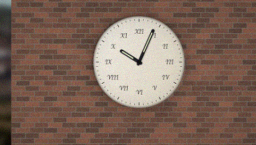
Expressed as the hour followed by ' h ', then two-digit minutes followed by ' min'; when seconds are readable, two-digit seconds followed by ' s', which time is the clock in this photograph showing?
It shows 10 h 04 min
